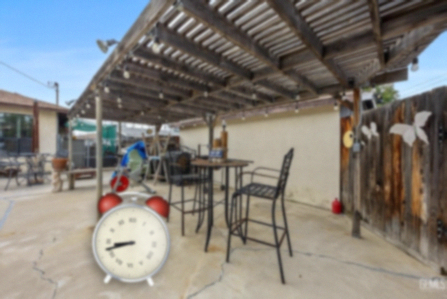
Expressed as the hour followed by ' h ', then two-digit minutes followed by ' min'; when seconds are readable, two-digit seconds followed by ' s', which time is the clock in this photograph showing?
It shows 8 h 42 min
